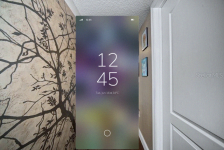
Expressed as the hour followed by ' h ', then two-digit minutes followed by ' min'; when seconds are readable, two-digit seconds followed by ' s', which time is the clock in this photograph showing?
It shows 12 h 45 min
